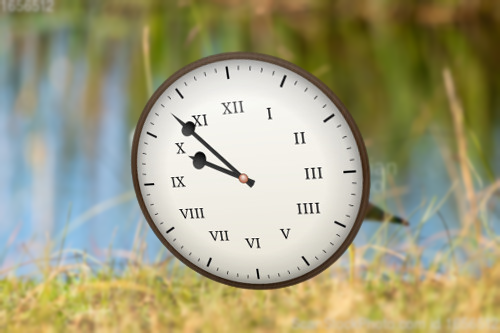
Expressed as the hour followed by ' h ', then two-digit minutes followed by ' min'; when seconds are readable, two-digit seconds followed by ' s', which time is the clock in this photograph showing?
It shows 9 h 53 min
